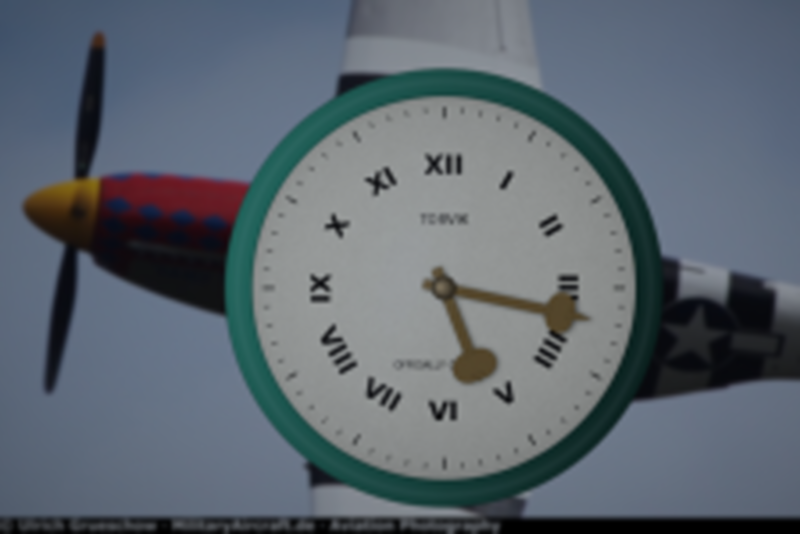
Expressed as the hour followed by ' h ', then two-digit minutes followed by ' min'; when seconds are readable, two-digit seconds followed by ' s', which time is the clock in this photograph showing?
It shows 5 h 17 min
